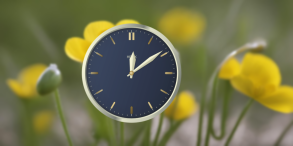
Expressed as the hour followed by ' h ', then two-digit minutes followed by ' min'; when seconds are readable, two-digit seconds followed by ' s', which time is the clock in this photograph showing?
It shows 12 h 09 min
